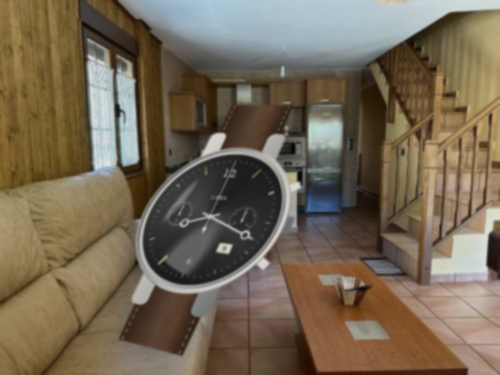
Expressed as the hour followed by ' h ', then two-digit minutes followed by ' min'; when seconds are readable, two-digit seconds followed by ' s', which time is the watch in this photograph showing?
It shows 8 h 18 min
